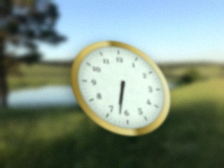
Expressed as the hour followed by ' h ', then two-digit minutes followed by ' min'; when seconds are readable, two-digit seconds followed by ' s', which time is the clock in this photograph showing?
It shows 6 h 32 min
